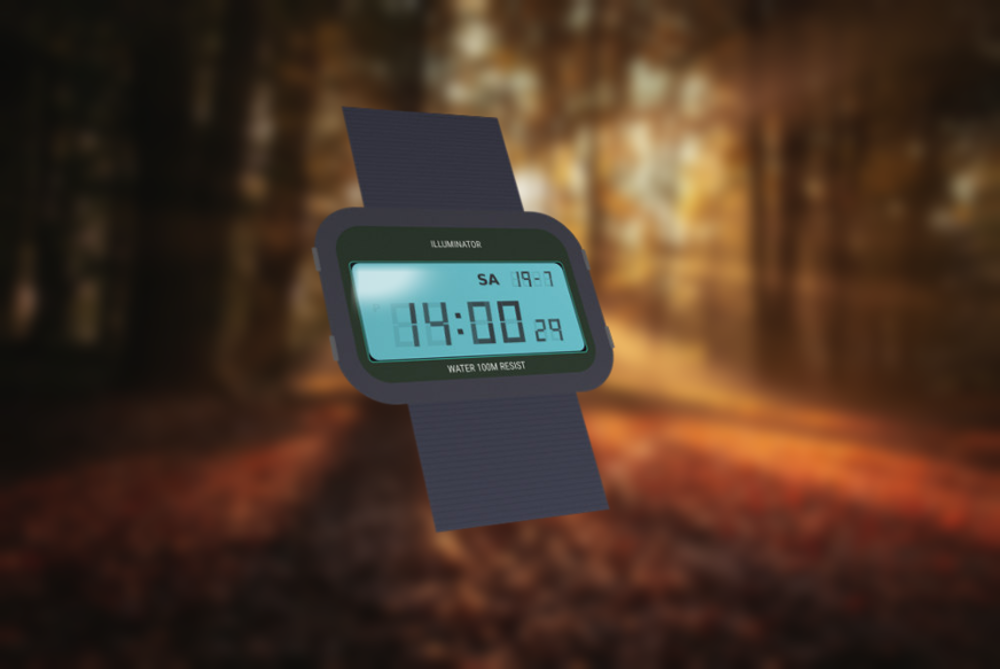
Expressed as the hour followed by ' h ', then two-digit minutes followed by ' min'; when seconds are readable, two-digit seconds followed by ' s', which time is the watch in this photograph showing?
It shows 14 h 00 min 29 s
